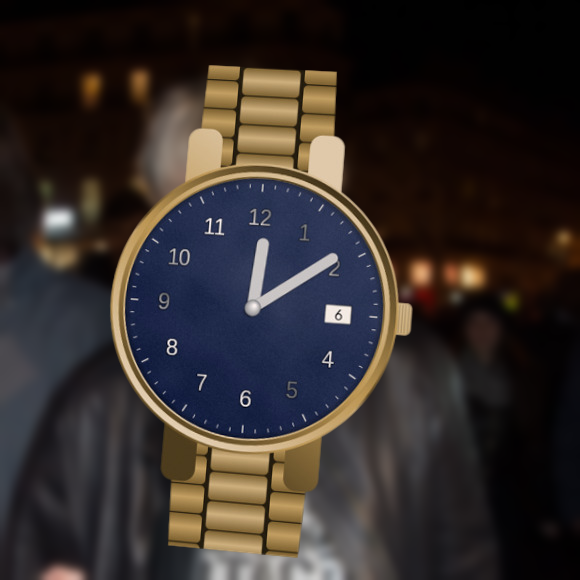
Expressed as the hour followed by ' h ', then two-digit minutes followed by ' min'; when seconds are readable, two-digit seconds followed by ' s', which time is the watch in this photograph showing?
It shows 12 h 09 min
